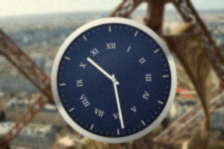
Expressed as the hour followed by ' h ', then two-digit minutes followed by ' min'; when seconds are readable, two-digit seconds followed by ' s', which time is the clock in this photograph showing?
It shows 10 h 29 min
